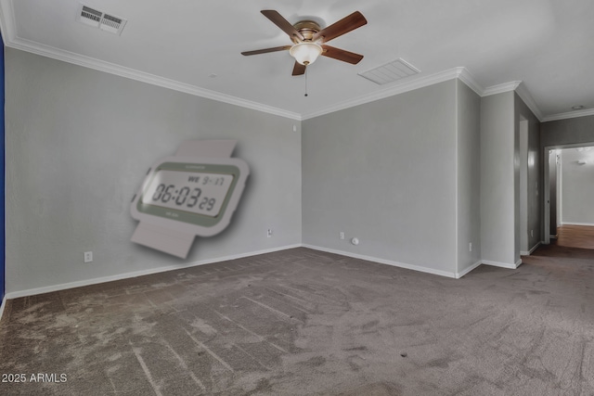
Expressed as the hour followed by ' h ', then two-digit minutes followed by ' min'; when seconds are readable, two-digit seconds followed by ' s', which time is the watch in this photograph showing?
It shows 6 h 03 min 29 s
